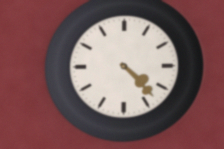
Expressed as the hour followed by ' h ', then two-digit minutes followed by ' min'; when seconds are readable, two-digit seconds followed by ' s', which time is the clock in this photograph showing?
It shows 4 h 23 min
